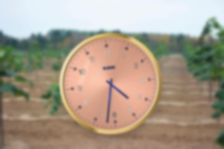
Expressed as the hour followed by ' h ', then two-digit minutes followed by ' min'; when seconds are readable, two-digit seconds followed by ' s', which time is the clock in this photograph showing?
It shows 4 h 32 min
